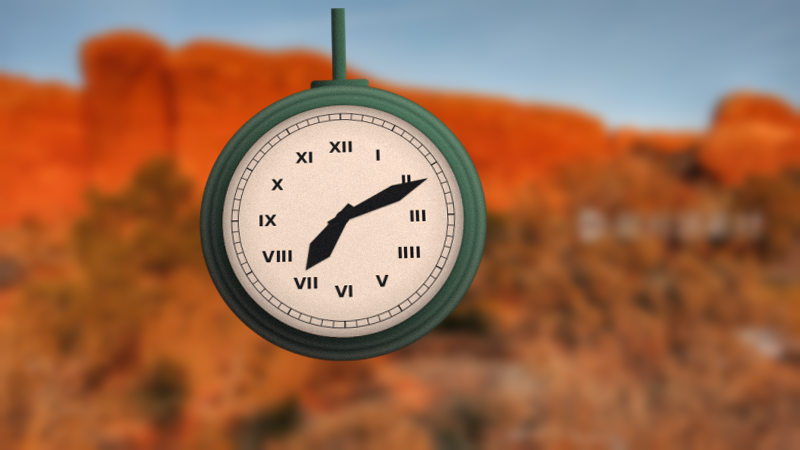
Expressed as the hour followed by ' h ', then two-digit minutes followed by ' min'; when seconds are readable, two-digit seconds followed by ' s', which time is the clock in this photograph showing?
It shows 7 h 11 min
